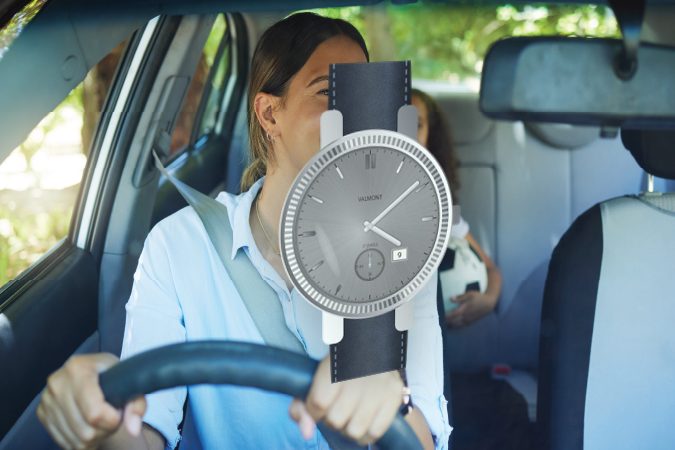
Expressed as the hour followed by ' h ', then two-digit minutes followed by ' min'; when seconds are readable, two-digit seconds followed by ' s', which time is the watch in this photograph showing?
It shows 4 h 09 min
